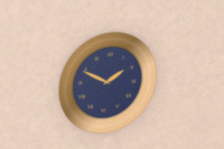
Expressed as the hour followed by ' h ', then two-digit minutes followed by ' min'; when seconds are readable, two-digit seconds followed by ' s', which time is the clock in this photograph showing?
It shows 1 h 49 min
